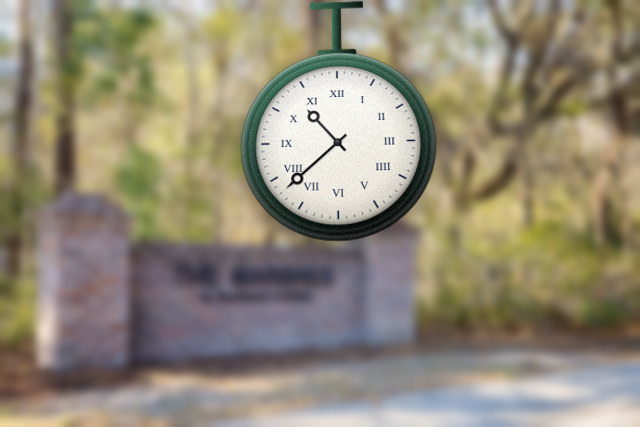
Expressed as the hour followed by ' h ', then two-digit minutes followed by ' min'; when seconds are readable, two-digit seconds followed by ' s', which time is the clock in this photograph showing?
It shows 10 h 38 min
